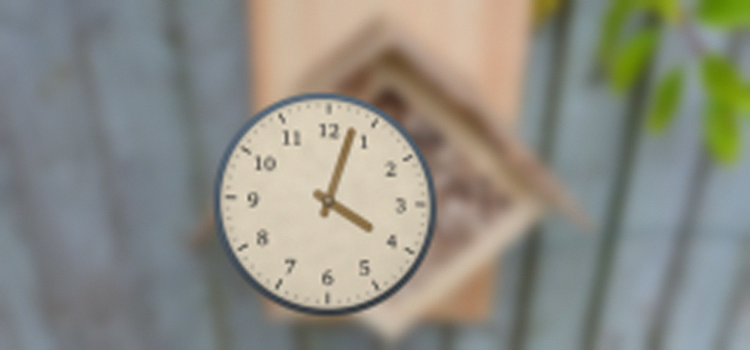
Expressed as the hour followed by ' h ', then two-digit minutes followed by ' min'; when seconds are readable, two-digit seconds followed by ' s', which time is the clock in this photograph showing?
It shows 4 h 03 min
